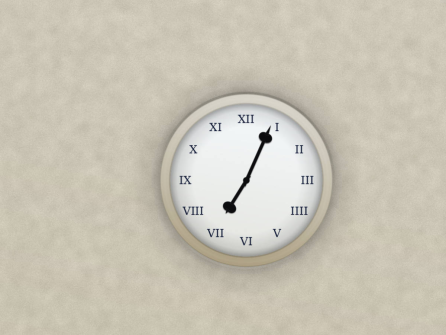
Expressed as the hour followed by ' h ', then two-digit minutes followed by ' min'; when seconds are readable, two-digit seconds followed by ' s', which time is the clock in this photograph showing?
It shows 7 h 04 min
